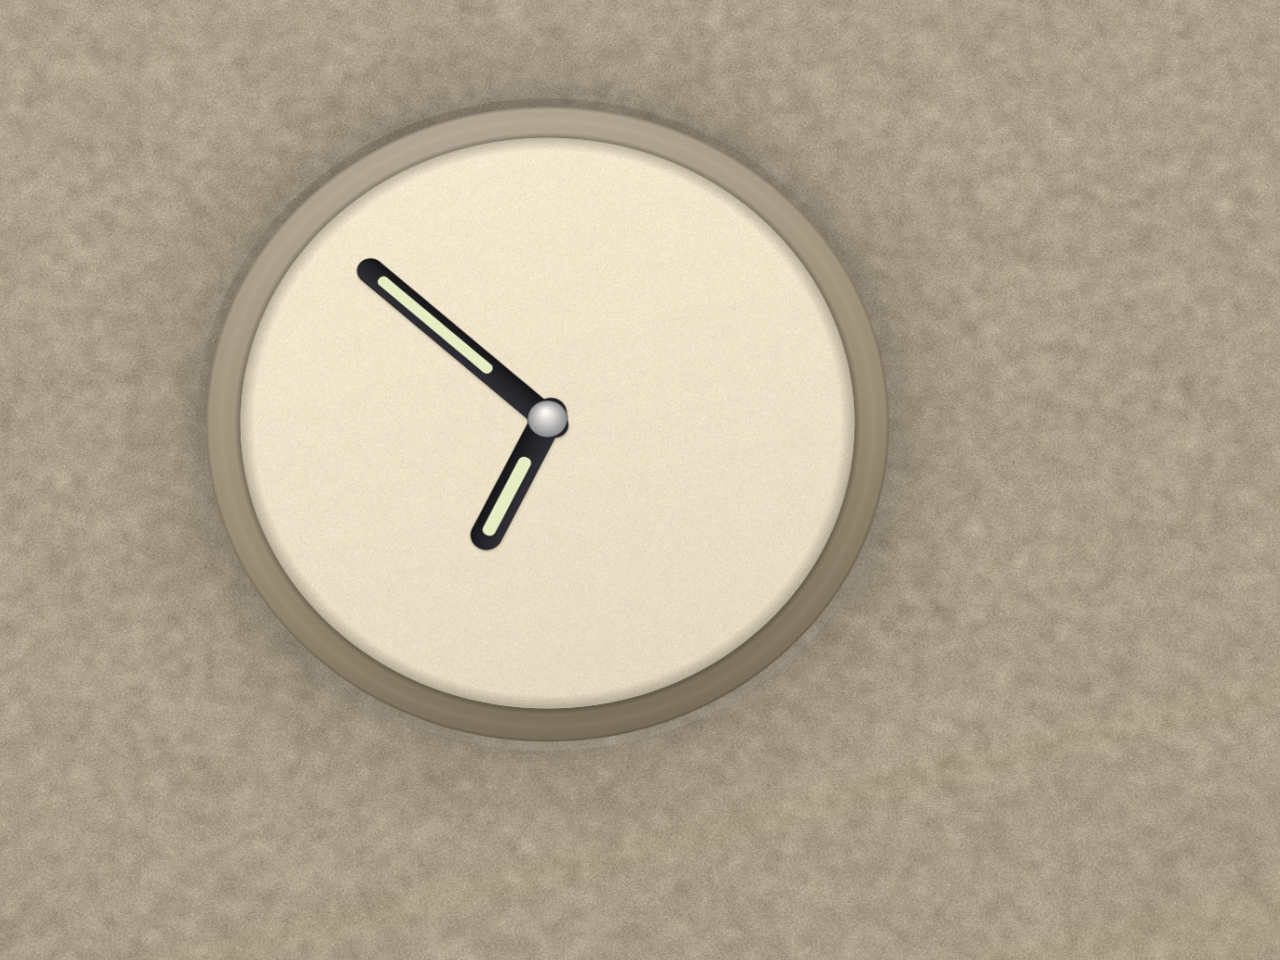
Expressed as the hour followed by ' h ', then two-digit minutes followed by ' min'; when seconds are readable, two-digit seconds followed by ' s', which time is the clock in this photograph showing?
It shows 6 h 52 min
